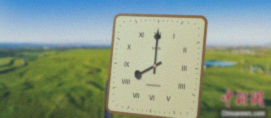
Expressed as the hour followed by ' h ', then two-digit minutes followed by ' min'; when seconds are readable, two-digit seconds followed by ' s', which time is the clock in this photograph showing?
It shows 8 h 00 min
